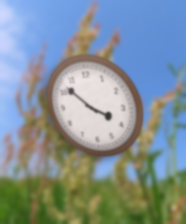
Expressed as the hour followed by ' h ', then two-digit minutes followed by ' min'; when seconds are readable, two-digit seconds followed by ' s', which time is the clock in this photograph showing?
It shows 3 h 52 min
